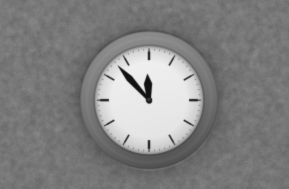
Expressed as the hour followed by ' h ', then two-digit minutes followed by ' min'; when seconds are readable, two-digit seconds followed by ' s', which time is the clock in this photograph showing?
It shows 11 h 53 min
